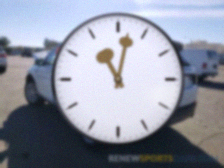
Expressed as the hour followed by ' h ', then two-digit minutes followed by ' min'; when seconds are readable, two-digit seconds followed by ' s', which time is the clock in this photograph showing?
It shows 11 h 02 min
